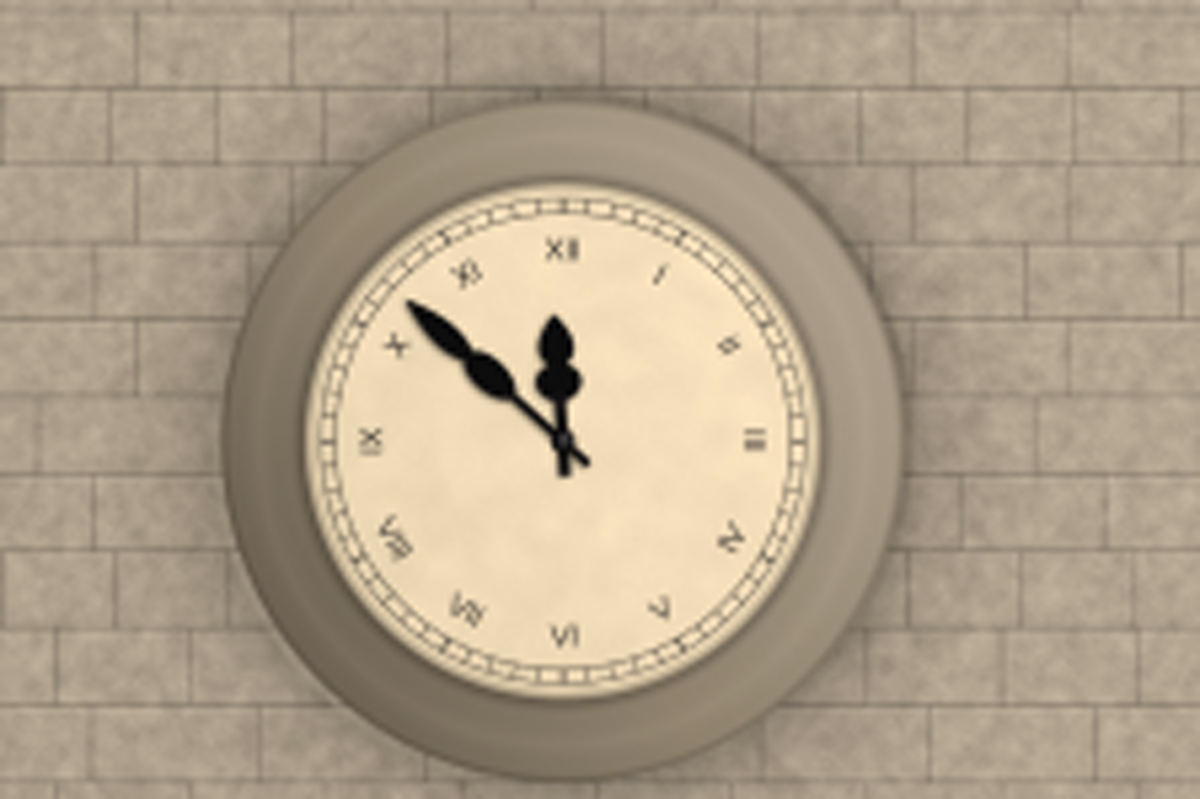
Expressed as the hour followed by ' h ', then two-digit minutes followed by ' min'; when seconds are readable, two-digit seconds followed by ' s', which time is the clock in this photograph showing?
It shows 11 h 52 min
